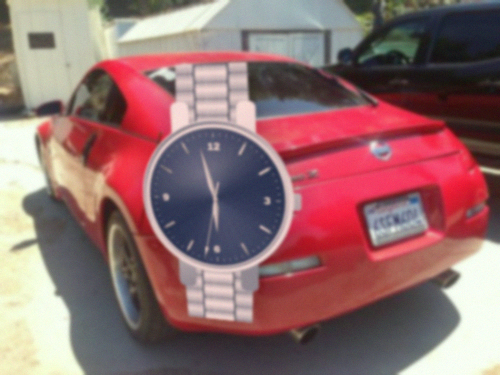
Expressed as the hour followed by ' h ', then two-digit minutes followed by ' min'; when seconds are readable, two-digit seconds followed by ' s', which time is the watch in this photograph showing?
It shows 5 h 57 min 32 s
